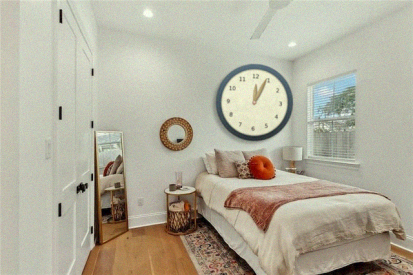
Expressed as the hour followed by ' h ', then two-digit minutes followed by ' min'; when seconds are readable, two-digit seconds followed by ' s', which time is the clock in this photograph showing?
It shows 12 h 04 min
